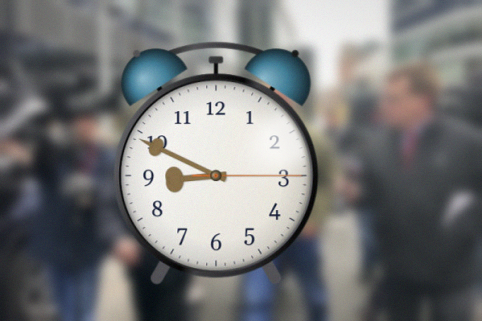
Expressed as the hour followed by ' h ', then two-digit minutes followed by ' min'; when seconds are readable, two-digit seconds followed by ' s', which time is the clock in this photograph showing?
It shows 8 h 49 min 15 s
